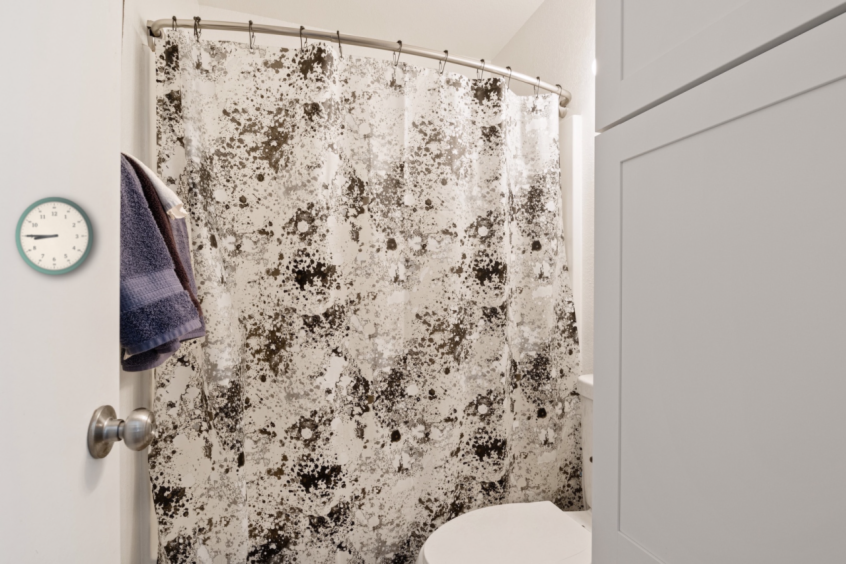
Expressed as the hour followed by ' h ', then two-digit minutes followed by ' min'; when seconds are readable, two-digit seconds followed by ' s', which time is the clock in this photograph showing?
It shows 8 h 45 min
